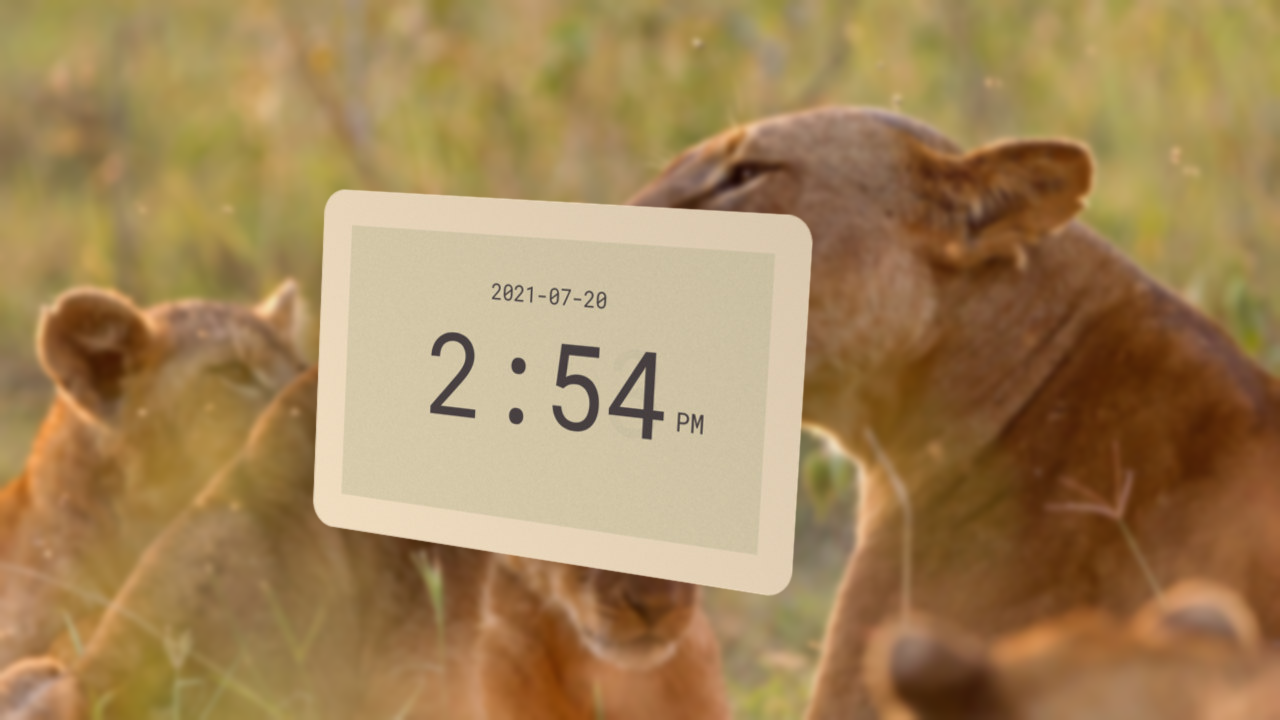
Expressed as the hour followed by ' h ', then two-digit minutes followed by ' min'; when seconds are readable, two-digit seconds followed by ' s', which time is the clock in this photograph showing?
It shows 2 h 54 min
